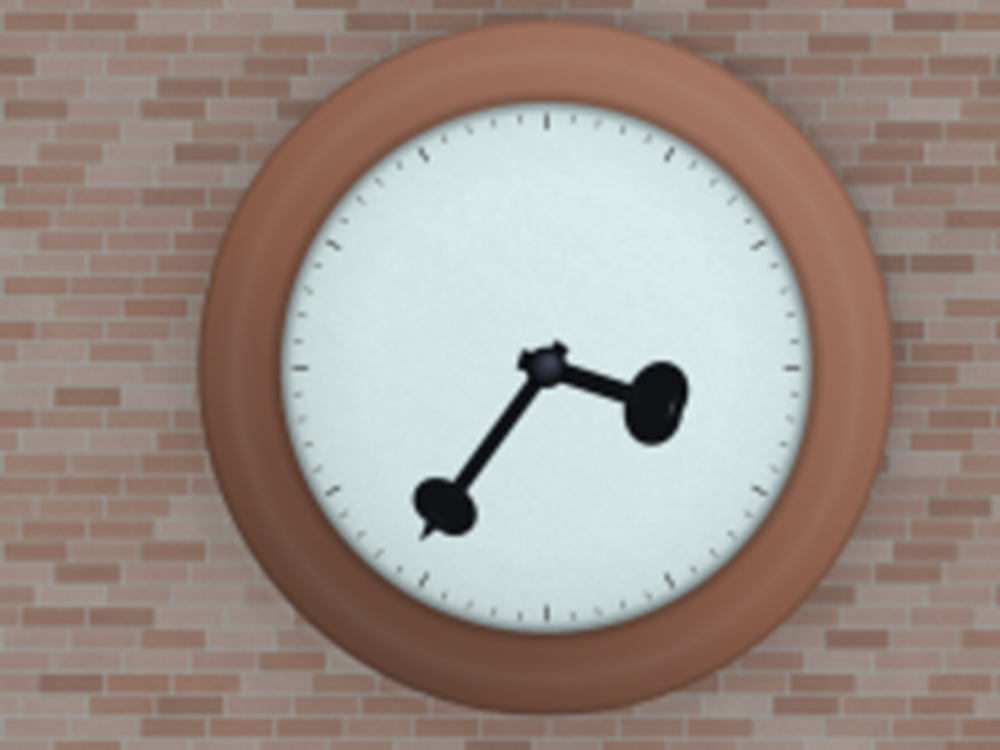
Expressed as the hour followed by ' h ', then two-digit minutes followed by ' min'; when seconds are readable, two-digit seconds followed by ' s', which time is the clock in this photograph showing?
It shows 3 h 36 min
